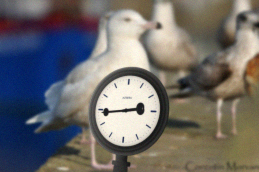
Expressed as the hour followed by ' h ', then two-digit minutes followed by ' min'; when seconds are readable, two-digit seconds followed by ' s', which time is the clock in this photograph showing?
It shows 2 h 44 min
